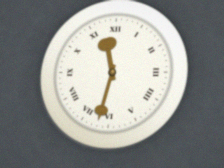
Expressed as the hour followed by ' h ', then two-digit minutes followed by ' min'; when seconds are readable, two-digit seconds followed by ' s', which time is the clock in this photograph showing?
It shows 11 h 32 min
